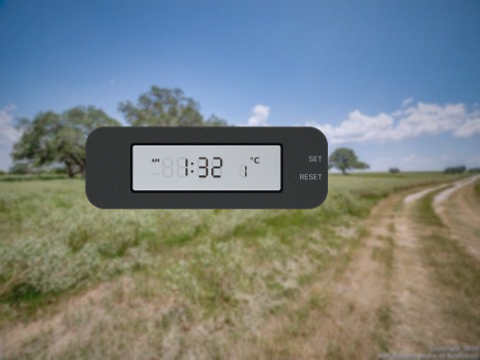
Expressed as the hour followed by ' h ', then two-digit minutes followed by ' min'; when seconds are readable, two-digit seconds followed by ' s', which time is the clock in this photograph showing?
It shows 1 h 32 min
